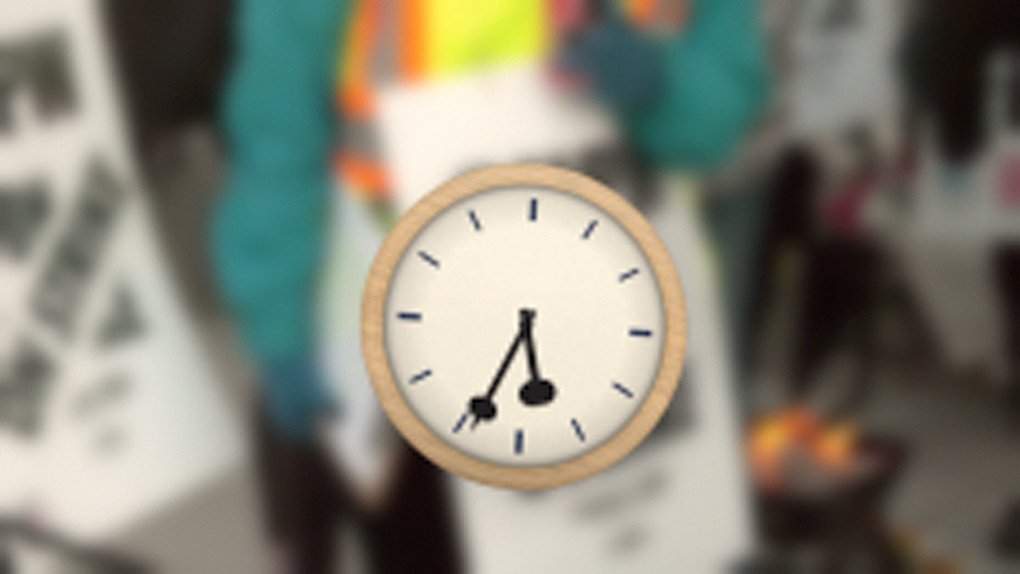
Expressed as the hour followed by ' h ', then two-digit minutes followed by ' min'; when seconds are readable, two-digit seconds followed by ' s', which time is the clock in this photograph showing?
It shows 5 h 34 min
